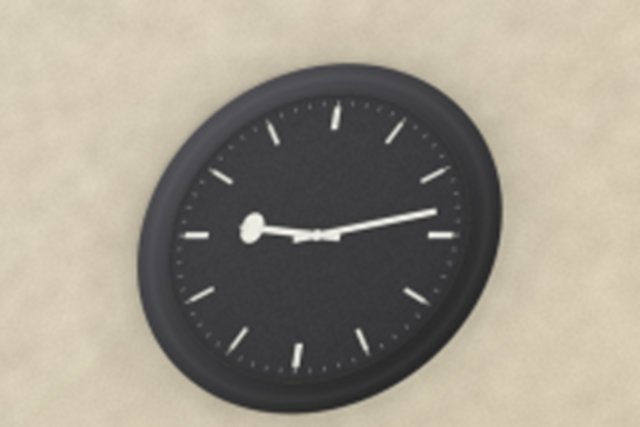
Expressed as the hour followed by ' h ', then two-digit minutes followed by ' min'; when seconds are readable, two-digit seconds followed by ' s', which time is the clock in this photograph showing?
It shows 9 h 13 min
